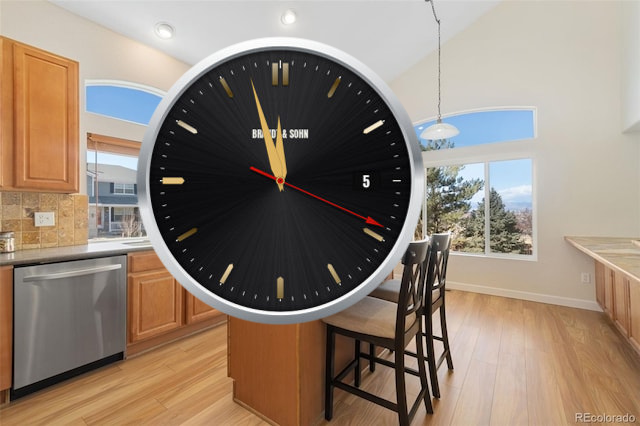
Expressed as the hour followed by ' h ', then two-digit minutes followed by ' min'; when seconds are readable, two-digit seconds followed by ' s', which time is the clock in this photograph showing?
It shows 11 h 57 min 19 s
